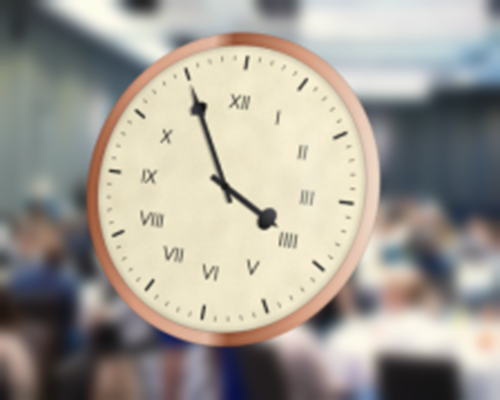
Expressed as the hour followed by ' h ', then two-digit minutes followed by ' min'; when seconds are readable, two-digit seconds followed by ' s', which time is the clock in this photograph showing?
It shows 3 h 55 min
